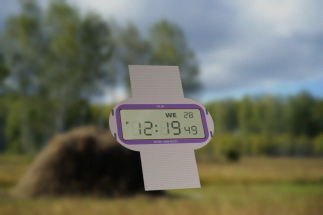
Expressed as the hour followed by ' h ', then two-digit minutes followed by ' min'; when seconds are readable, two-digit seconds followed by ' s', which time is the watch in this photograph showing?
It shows 12 h 19 min 49 s
